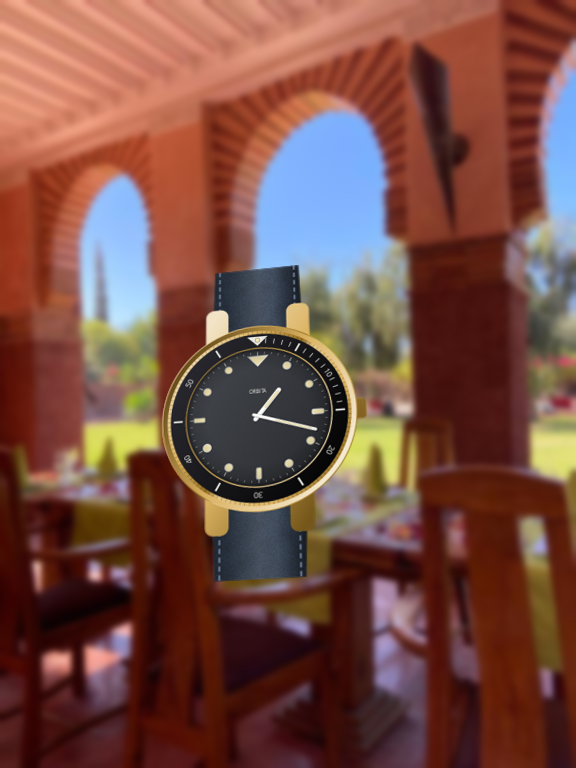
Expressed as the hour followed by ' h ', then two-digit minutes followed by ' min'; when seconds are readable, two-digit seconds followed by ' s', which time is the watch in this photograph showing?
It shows 1 h 18 min
